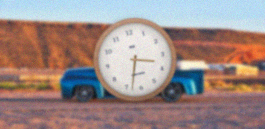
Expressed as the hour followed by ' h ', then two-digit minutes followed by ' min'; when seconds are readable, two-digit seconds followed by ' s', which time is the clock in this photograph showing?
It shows 3 h 33 min
